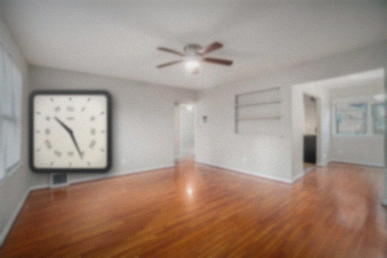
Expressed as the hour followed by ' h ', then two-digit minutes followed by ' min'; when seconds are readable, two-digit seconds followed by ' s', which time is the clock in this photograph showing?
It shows 10 h 26 min
